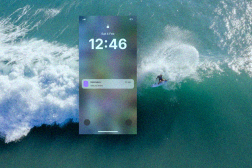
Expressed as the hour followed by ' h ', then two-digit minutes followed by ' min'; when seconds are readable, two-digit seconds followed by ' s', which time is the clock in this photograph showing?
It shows 12 h 46 min
